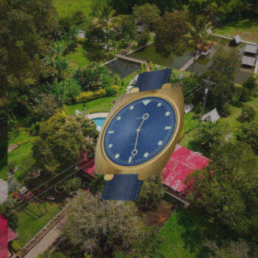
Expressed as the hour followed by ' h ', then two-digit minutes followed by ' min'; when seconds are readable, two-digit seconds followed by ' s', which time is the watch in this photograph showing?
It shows 12 h 29 min
